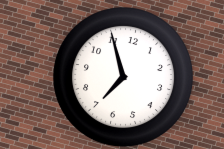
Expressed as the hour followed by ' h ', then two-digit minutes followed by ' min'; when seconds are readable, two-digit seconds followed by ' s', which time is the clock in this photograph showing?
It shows 6 h 55 min
